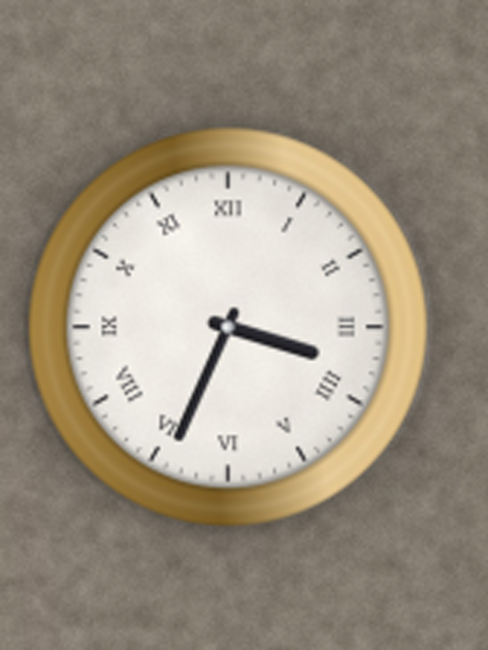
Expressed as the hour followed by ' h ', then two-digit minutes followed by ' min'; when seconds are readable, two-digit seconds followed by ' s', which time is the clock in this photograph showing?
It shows 3 h 34 min
